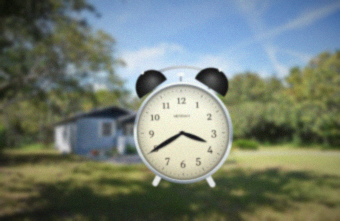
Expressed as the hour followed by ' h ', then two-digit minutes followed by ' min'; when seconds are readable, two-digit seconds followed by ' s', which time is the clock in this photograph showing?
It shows 3 h 40 min
